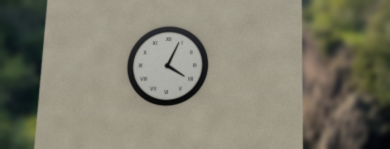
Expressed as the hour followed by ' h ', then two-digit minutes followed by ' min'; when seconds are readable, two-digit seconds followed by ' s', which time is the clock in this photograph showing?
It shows 4 h 04 min
